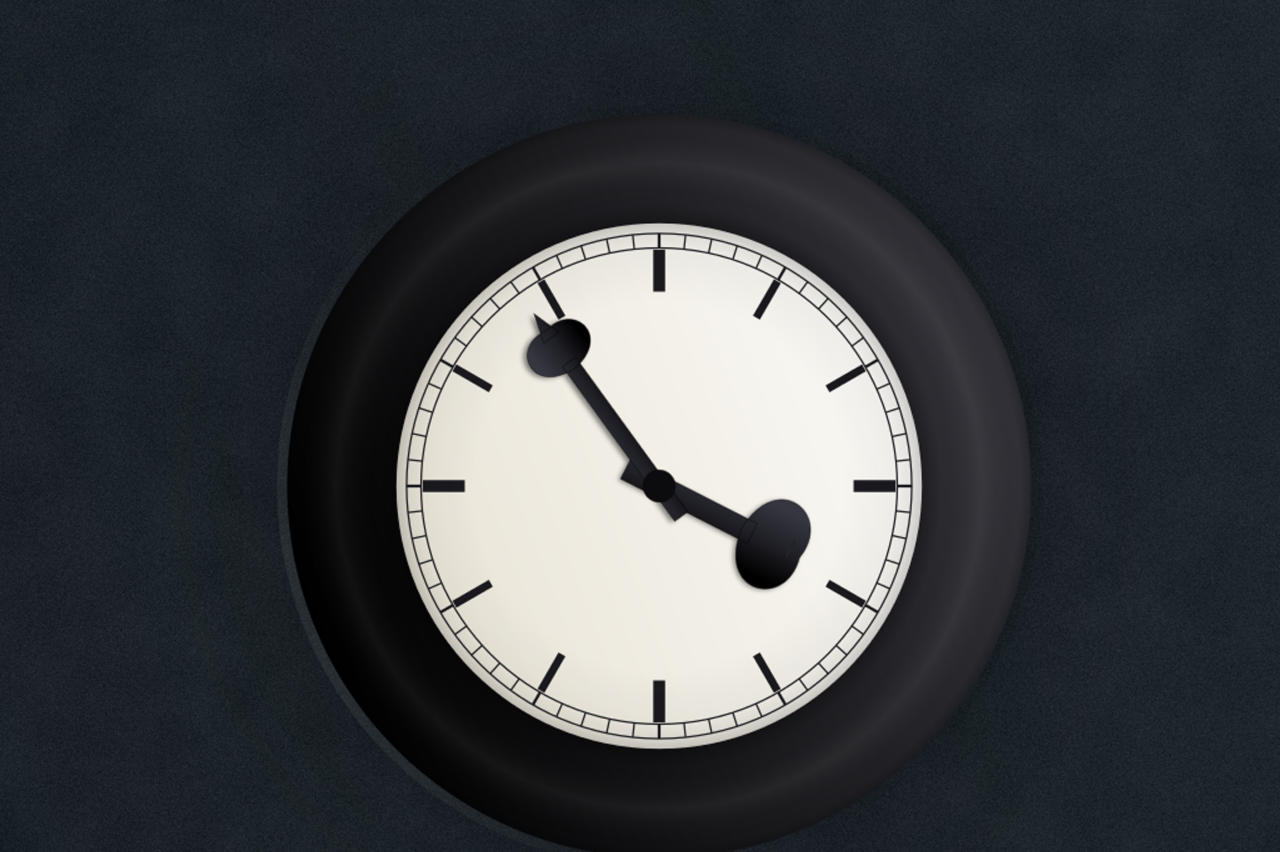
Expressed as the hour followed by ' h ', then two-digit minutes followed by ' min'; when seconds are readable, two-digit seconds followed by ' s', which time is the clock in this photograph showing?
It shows 3 h 54 min
